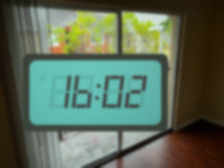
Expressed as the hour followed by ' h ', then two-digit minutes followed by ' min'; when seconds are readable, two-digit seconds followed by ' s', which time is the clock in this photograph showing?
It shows 16 h 02 min
